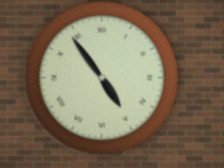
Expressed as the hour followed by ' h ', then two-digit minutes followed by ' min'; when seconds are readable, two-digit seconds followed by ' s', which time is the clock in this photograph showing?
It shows 4 h 54 min
